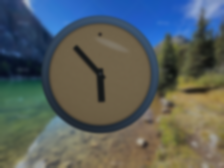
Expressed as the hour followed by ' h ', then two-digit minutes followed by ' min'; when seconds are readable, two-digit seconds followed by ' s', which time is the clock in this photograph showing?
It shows 5 h 53 min
